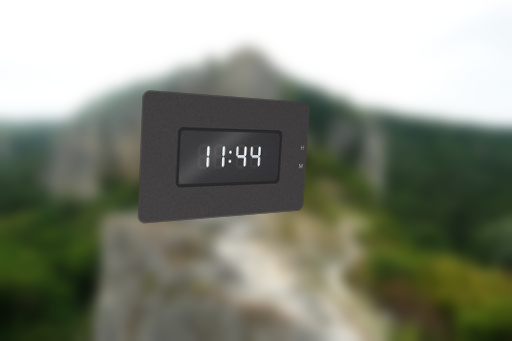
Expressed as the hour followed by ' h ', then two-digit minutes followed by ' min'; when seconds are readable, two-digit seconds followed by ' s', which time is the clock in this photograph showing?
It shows 11 h 44 min
